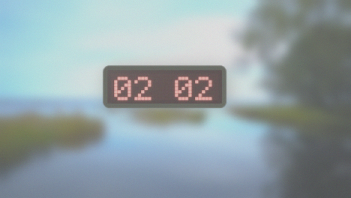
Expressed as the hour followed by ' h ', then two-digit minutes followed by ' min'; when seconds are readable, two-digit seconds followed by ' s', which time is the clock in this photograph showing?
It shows 2 h 02 min
